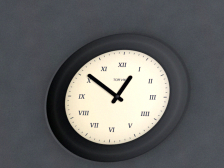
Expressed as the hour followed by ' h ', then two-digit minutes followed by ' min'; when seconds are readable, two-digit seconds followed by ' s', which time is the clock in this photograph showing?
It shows 12 h 51 min
